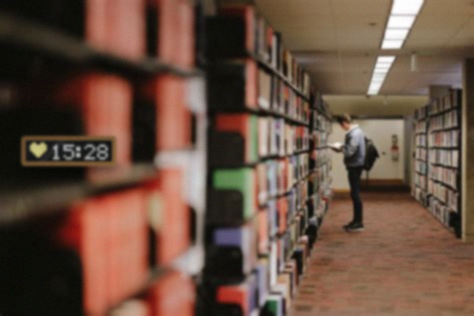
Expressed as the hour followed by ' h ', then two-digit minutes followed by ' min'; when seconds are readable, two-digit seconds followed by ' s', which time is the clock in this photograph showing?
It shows 15 h 28 min
